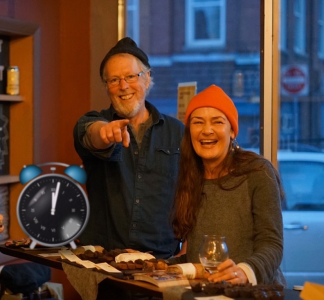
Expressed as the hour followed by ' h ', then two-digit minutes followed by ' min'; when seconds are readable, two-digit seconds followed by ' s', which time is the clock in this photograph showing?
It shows 12 h 02 min
